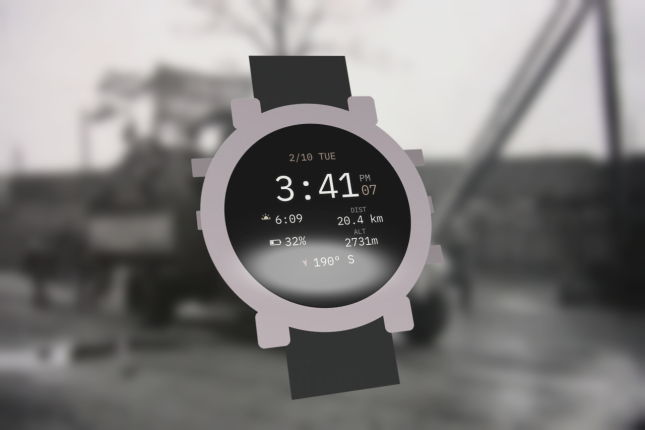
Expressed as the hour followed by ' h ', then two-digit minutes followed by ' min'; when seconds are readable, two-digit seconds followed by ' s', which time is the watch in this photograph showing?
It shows 3 h 41 min 07 s
